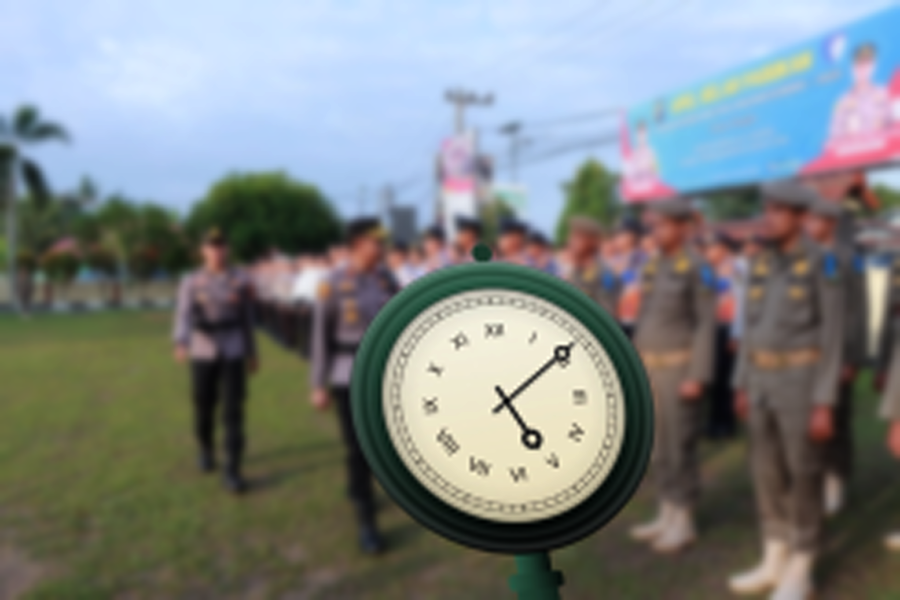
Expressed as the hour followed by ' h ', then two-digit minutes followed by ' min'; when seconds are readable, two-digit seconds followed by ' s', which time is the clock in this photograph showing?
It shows 5 h 09 min
